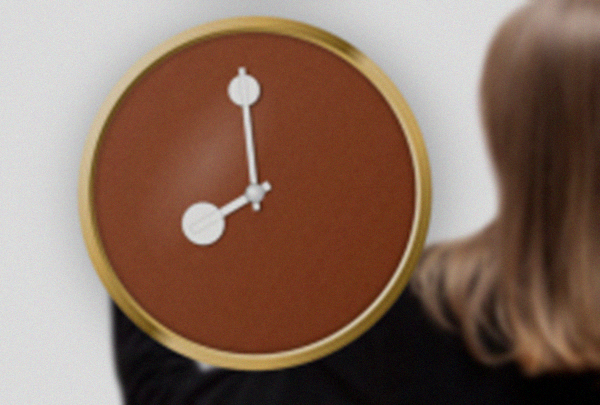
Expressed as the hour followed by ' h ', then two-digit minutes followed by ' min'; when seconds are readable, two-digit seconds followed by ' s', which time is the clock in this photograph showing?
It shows 7 h 59 min
